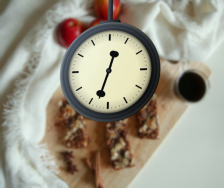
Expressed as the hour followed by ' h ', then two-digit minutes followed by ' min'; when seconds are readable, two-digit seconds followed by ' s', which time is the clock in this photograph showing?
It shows 12 h 33 min
